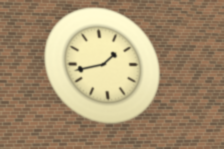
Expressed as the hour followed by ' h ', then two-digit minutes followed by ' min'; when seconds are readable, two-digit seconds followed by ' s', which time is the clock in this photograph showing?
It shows 1 h 43 min
